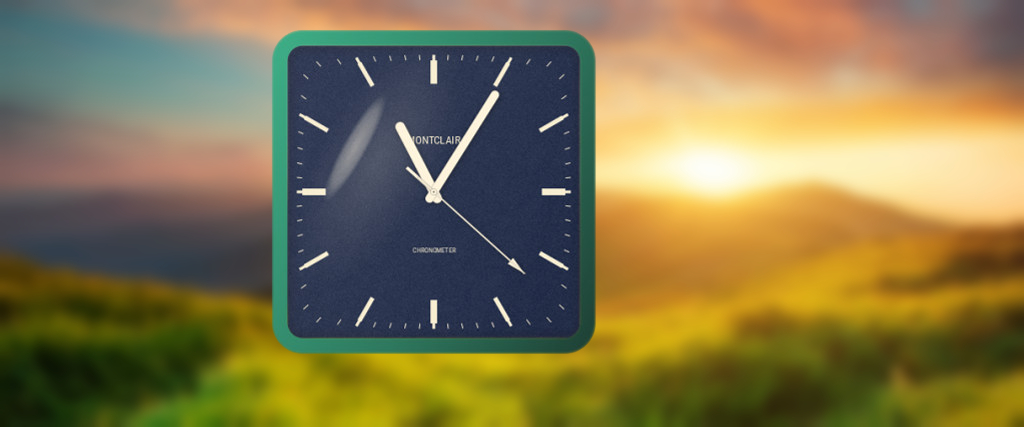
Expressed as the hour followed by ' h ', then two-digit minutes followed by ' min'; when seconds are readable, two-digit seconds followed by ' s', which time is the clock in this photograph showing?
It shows 11 h 05 min 22 s
